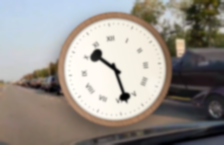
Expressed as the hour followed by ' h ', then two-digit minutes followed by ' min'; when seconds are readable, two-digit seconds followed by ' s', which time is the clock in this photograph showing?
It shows 10 h 28 min
